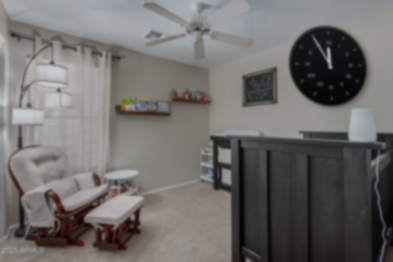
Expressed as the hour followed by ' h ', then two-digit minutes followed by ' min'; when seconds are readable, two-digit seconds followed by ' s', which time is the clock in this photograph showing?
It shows 11 h 55 min
